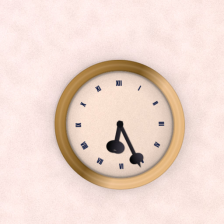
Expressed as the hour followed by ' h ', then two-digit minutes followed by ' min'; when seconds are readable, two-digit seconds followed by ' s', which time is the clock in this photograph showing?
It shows 6 h 26 min
